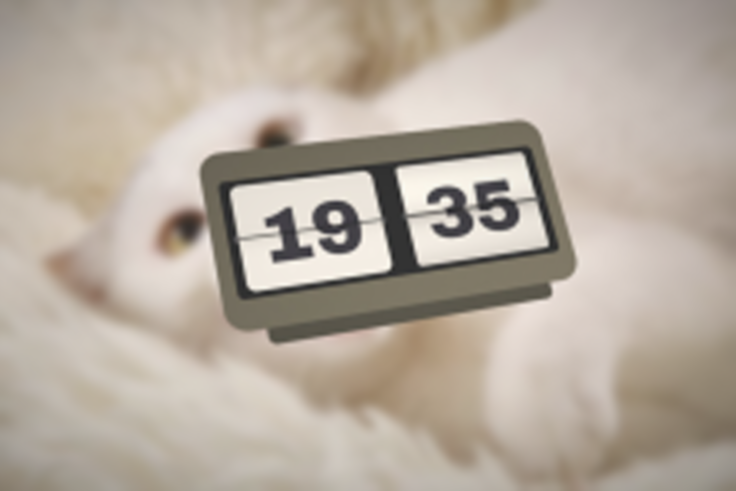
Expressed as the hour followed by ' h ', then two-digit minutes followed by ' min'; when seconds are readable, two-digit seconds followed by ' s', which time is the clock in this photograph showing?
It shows 19 h 35 min
